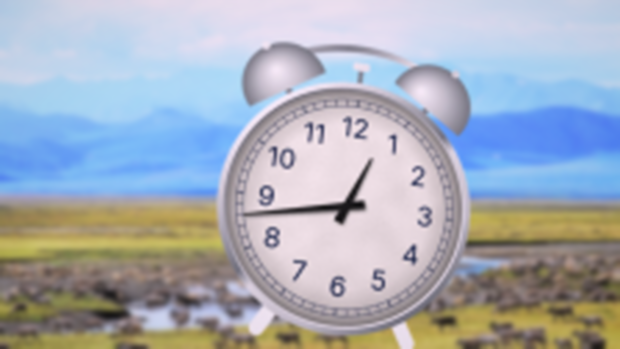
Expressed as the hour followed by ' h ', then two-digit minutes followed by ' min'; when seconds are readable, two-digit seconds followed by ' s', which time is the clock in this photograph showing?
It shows 12 h 43 min
